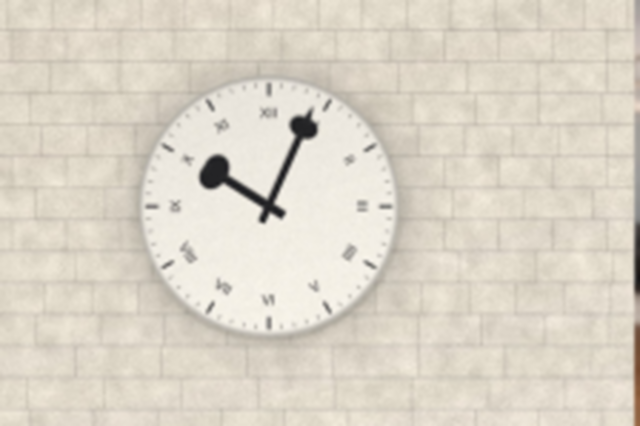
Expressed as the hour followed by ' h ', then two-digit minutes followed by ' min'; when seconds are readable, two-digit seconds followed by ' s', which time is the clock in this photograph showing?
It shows 10 h 04 min
